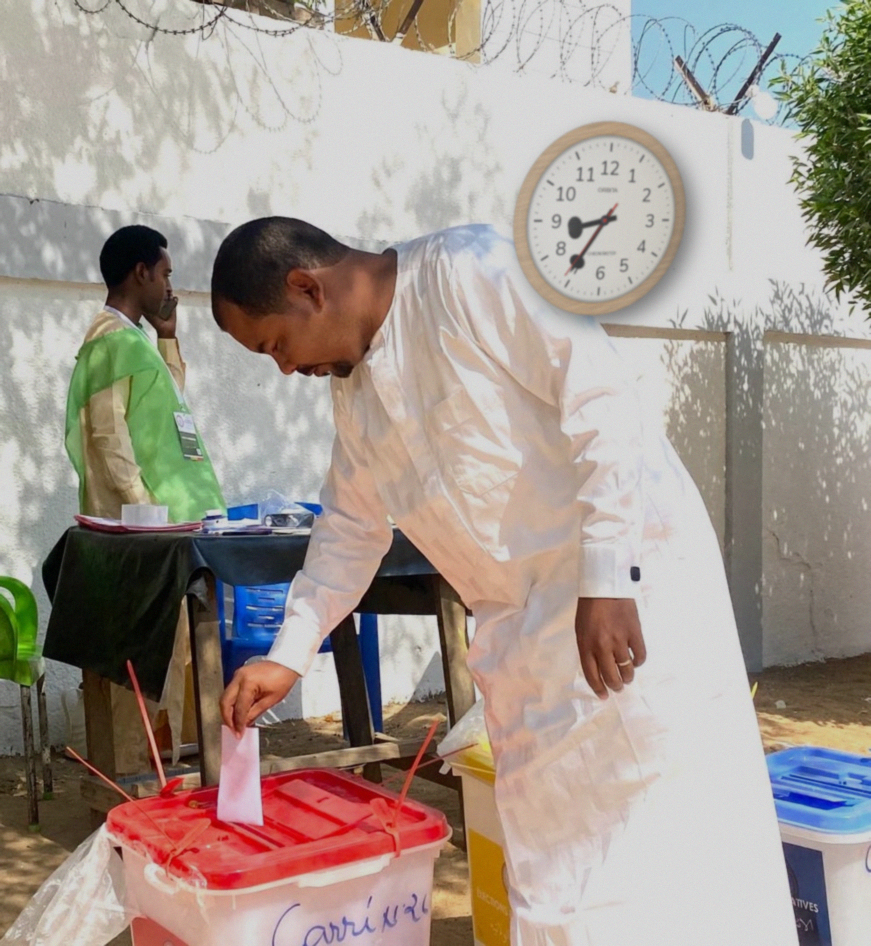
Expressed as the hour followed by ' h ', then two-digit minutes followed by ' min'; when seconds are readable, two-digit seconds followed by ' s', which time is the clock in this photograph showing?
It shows 8 h 35 min 36 s
